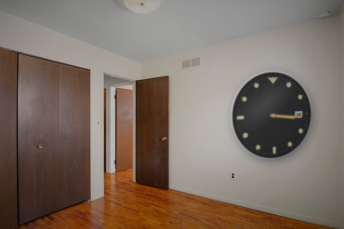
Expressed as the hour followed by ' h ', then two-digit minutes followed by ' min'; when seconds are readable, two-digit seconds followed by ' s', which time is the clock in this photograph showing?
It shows 3 h 16 min
